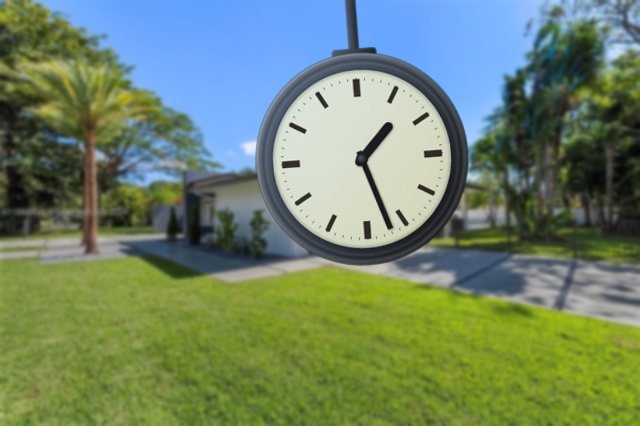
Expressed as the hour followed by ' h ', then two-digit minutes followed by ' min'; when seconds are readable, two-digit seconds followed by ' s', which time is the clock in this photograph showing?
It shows 1 h 27 min
